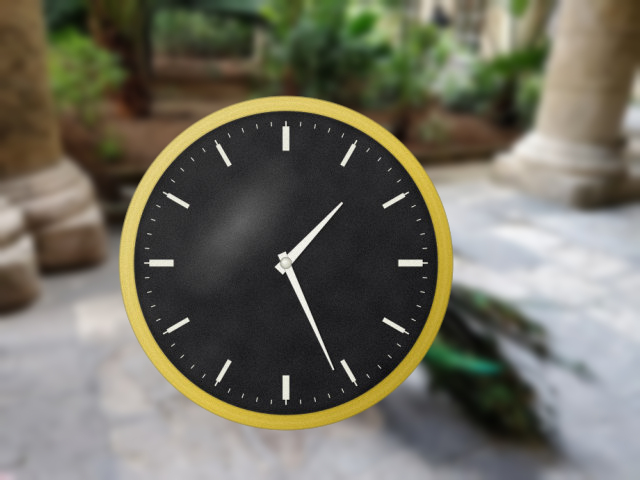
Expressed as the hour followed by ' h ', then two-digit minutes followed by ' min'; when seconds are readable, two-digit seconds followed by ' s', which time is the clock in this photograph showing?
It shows 1 h 26 min
